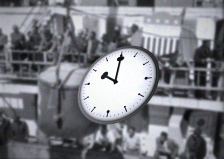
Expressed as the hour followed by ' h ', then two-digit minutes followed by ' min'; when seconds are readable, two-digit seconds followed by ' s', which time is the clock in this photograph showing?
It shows 10 h 00 min
